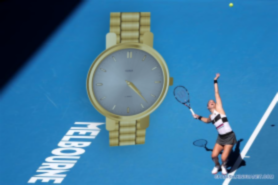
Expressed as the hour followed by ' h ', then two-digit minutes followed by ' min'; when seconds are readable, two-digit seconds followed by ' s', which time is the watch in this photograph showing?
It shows 4 h 23 min
